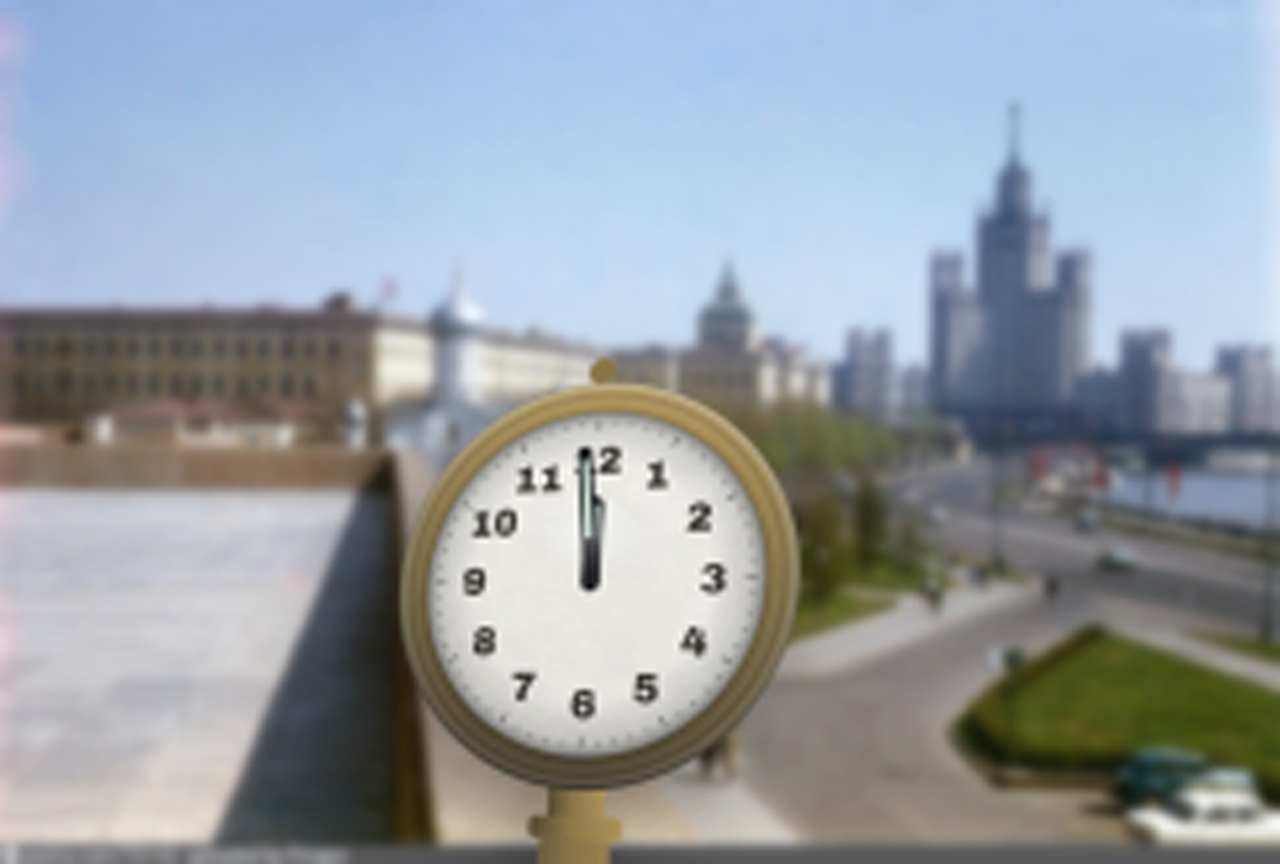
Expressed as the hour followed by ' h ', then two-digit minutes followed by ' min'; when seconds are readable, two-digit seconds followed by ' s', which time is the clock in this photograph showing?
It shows 11 h 59 min
